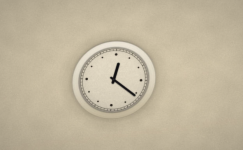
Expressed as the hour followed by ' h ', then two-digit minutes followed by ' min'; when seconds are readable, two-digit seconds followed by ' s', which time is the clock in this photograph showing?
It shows 12 h 21 min
